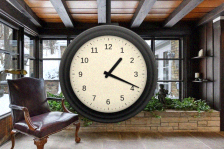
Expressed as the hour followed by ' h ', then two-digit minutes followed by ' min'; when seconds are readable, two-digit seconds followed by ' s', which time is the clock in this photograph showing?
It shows 1 h 19 min
